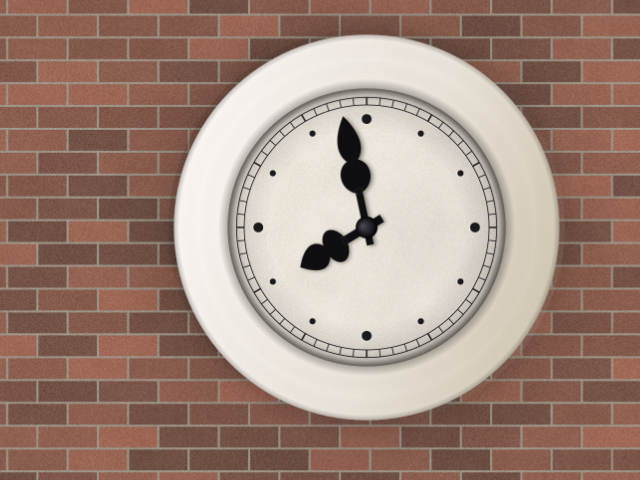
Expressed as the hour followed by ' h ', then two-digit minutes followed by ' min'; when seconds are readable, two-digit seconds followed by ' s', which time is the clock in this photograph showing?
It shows 7 h 58 min
